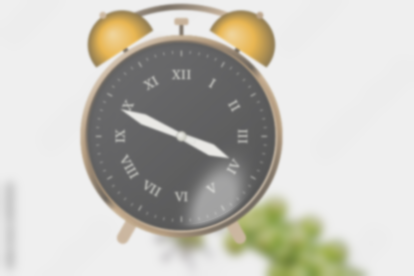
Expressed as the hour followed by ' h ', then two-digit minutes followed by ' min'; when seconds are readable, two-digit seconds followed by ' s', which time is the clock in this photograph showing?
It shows 3 h 49 min
